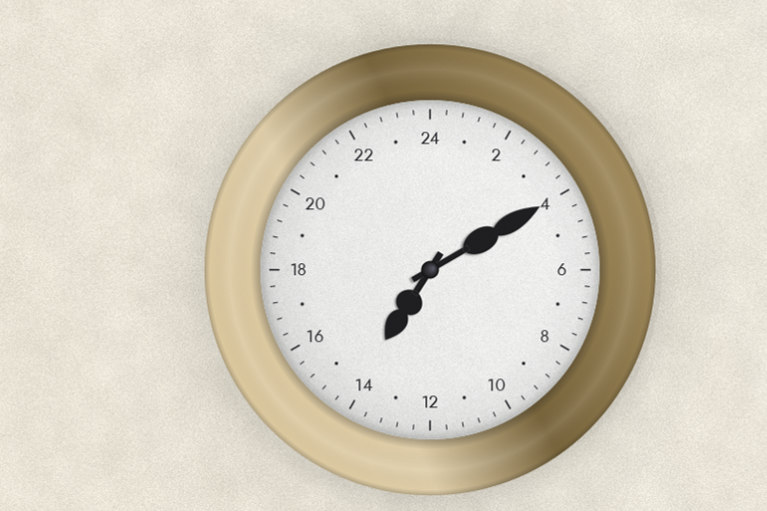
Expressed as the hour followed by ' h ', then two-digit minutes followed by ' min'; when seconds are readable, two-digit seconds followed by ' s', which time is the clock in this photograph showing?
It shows 14 h 10 min
